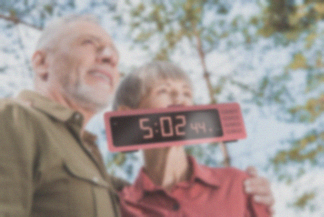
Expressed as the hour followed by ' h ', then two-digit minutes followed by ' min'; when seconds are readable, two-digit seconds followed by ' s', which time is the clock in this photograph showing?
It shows 5 h 02 min
